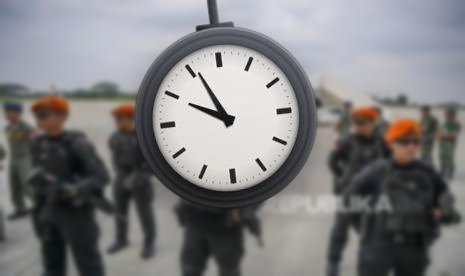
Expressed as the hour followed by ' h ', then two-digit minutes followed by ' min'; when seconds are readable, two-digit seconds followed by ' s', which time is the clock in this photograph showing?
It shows 9 h 56 min
